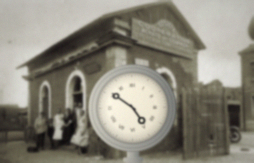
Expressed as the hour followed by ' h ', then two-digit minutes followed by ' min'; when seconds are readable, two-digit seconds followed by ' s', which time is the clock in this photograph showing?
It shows 4 h 51 min
